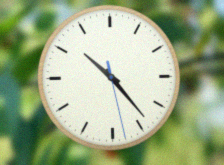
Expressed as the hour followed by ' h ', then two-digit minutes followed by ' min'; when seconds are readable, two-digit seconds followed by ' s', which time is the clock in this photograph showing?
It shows 10 h 23 min 28 s
